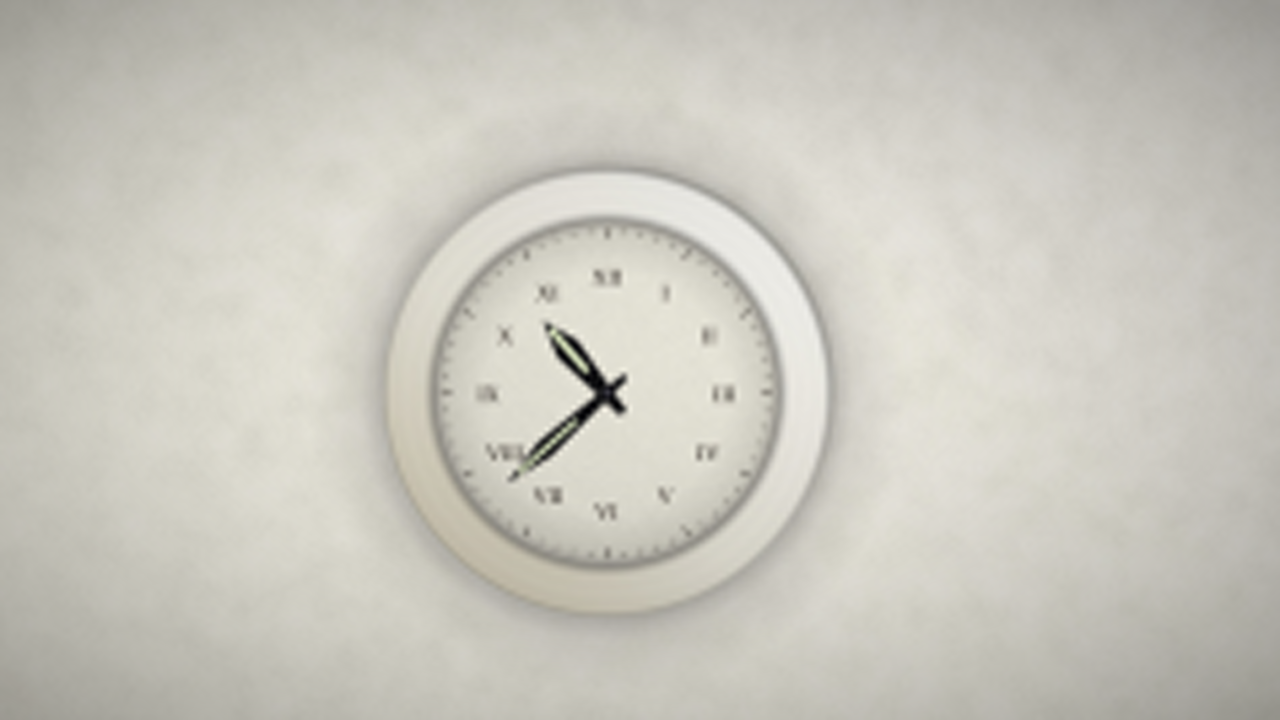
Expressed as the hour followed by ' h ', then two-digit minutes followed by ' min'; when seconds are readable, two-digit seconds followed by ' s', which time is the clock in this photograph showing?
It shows 10 h 38 min
